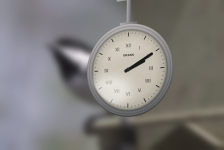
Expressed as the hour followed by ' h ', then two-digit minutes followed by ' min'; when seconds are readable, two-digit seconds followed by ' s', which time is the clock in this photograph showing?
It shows 2 h 10 min
